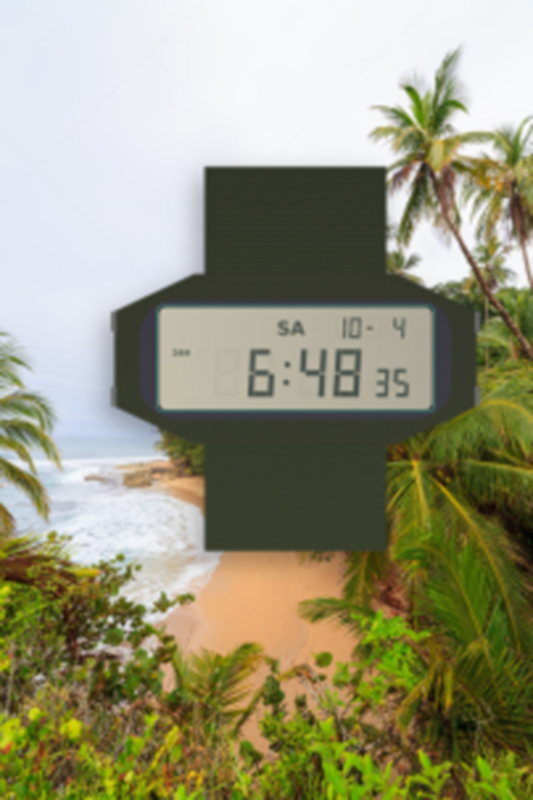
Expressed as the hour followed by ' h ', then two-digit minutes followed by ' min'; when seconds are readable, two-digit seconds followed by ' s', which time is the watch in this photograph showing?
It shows 6 h 48 min 35 s
